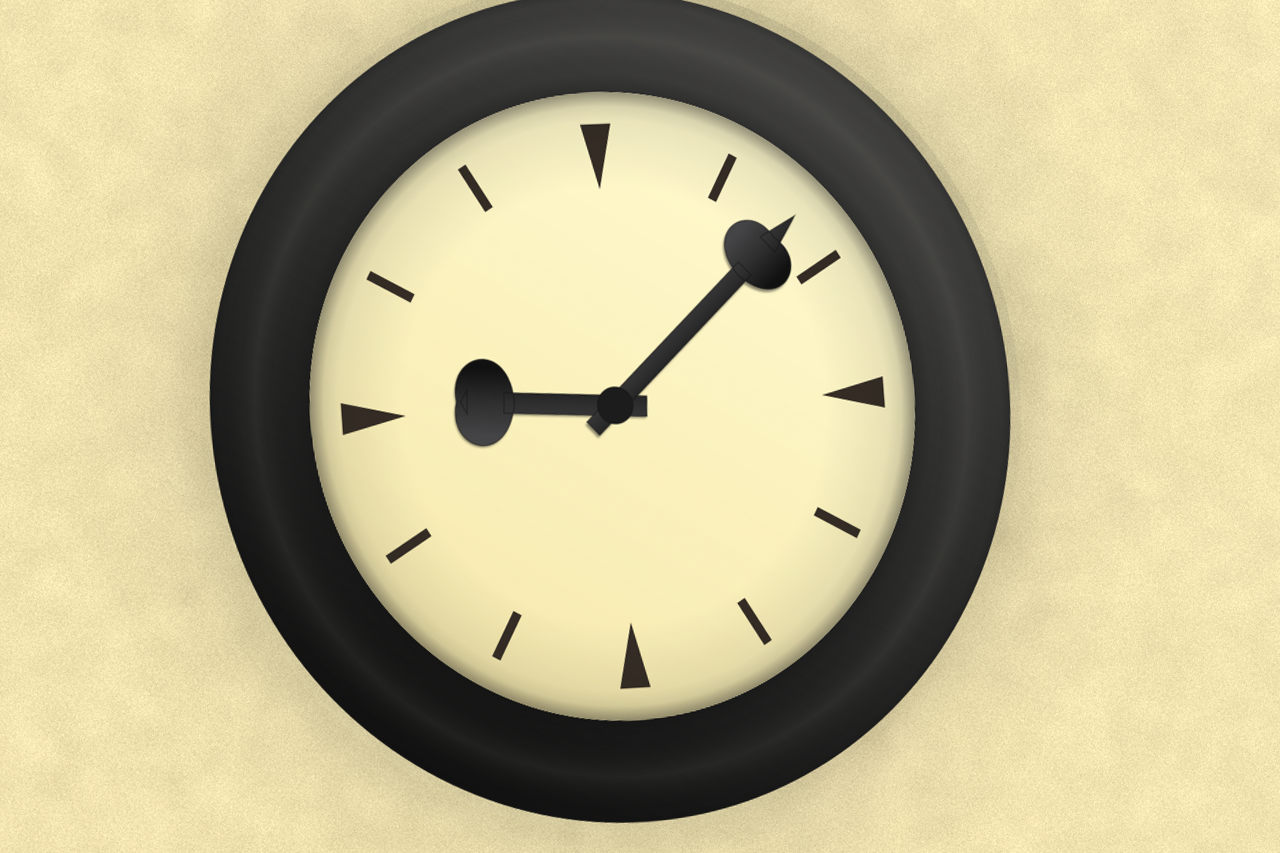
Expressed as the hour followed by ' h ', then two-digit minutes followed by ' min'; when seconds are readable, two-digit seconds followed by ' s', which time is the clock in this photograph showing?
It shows 9 h 08 min
